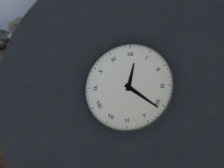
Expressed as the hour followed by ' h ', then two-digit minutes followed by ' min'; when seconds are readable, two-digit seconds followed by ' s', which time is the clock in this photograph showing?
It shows 12 h 21 min
